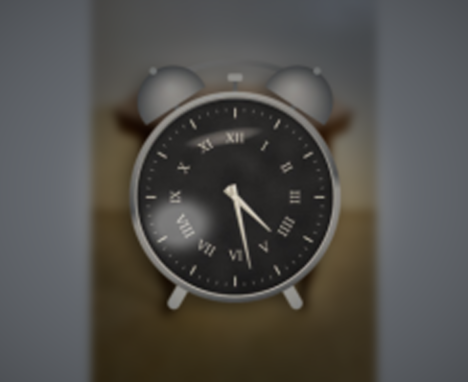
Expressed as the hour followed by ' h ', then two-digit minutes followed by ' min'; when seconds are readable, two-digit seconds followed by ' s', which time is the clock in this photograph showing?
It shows 4 h 28 min
